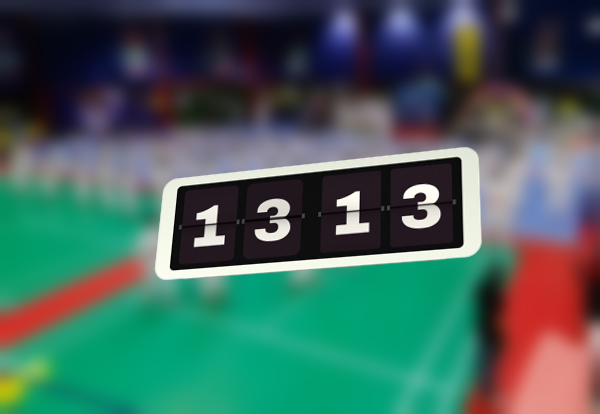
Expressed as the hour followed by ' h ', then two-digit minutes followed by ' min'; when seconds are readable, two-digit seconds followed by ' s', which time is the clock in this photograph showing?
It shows 13 h 13 min
